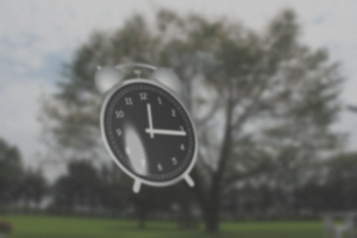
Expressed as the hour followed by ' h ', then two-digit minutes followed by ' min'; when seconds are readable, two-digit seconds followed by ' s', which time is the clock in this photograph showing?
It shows 12 h 16 min
